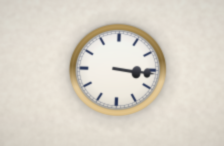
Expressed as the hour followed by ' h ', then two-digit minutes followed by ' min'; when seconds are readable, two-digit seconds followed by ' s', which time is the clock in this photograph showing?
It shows 3 h 16 min
